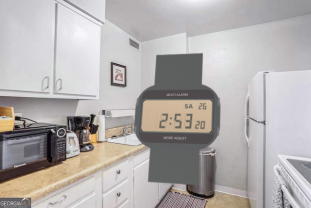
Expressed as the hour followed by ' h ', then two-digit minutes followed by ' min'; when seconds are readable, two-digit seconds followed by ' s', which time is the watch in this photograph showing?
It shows 2 h 53 min 20 s
